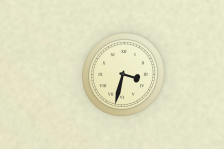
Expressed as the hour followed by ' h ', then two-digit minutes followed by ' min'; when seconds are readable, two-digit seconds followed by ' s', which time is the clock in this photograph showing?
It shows 3 h 32 min
